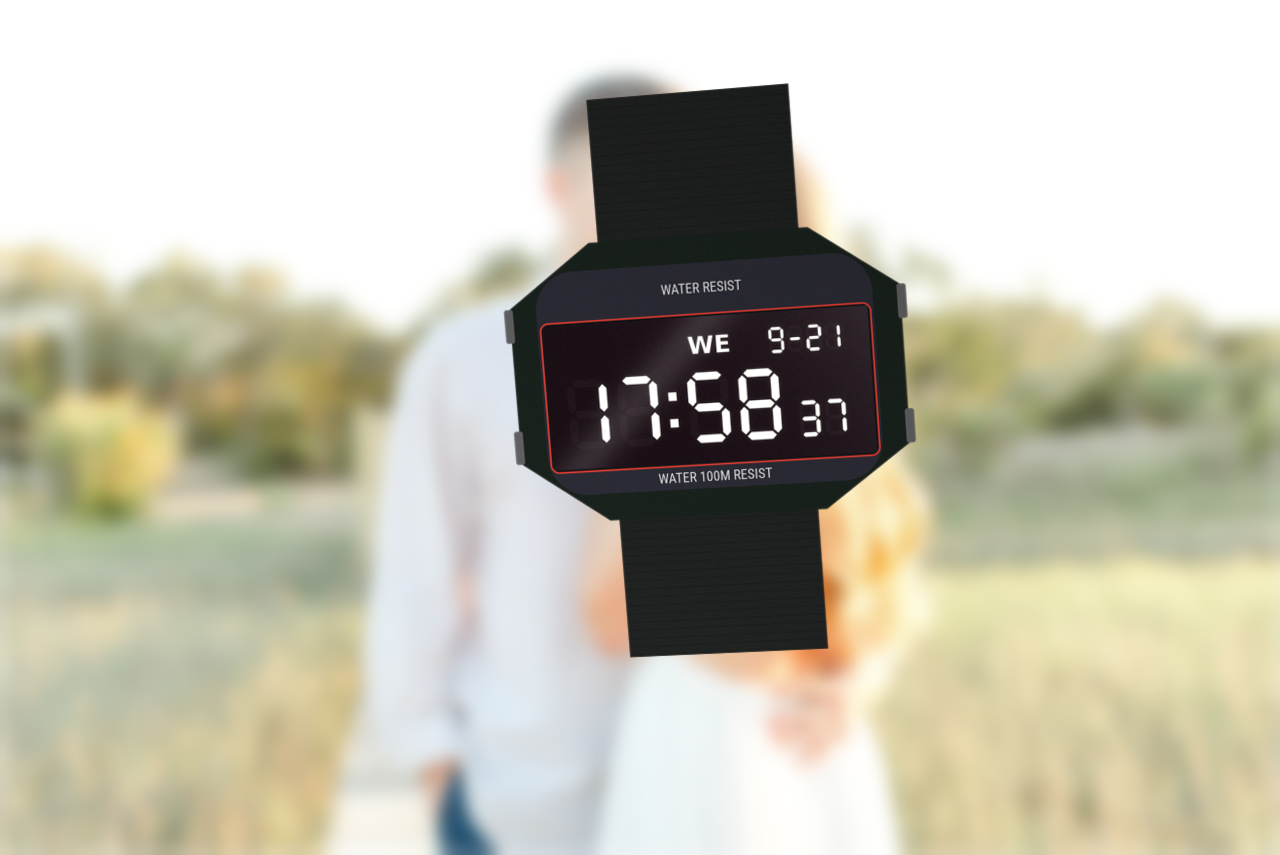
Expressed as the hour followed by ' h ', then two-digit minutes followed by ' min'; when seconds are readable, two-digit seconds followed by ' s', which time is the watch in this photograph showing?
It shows 17 h 58 min 37 s
